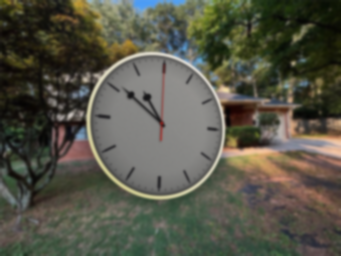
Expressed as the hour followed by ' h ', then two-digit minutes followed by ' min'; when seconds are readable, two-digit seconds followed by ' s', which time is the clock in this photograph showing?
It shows 10 h 51 min 00 s
